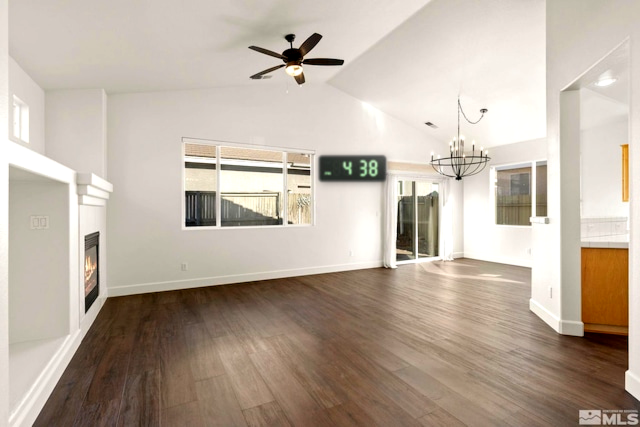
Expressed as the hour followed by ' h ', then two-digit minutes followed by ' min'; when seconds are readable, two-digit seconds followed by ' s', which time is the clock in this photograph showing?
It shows 4 h 38 min
